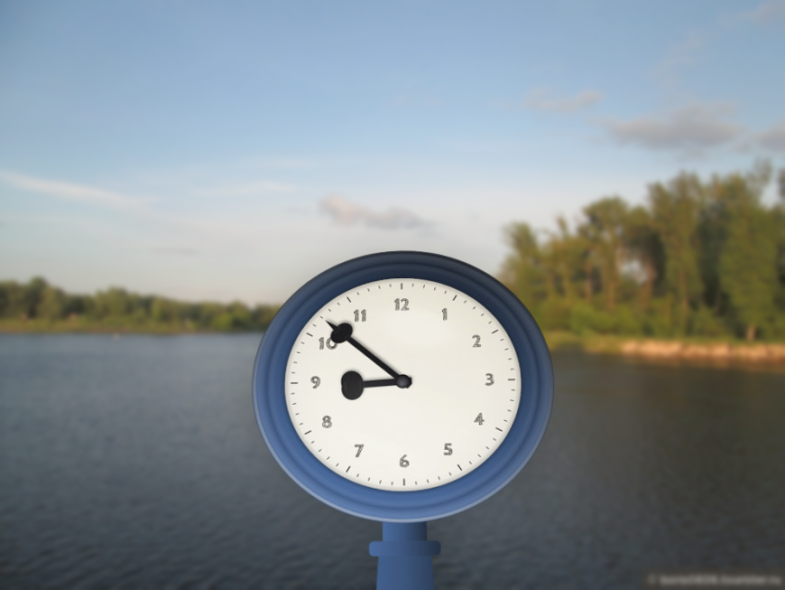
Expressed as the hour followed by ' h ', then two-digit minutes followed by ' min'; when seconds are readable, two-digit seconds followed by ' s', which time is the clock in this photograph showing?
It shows 8 h 52 min
